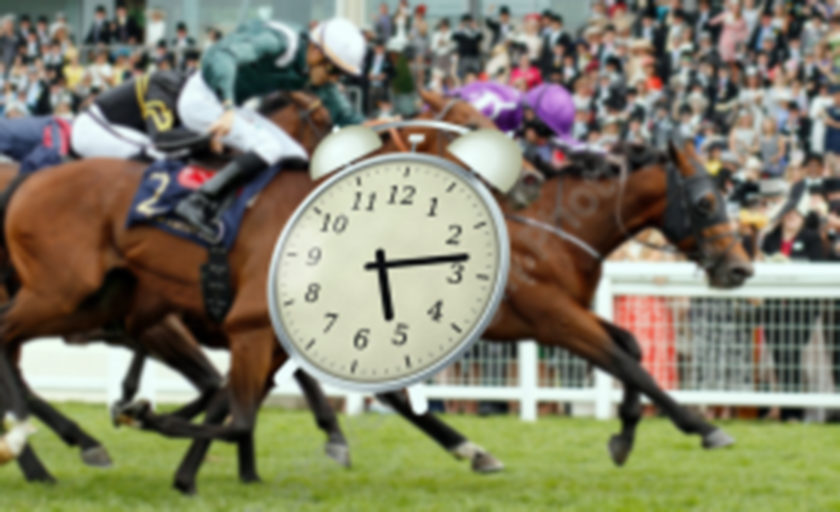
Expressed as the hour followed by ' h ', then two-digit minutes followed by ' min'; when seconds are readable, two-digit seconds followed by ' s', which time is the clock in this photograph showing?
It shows 5 h 13 min
